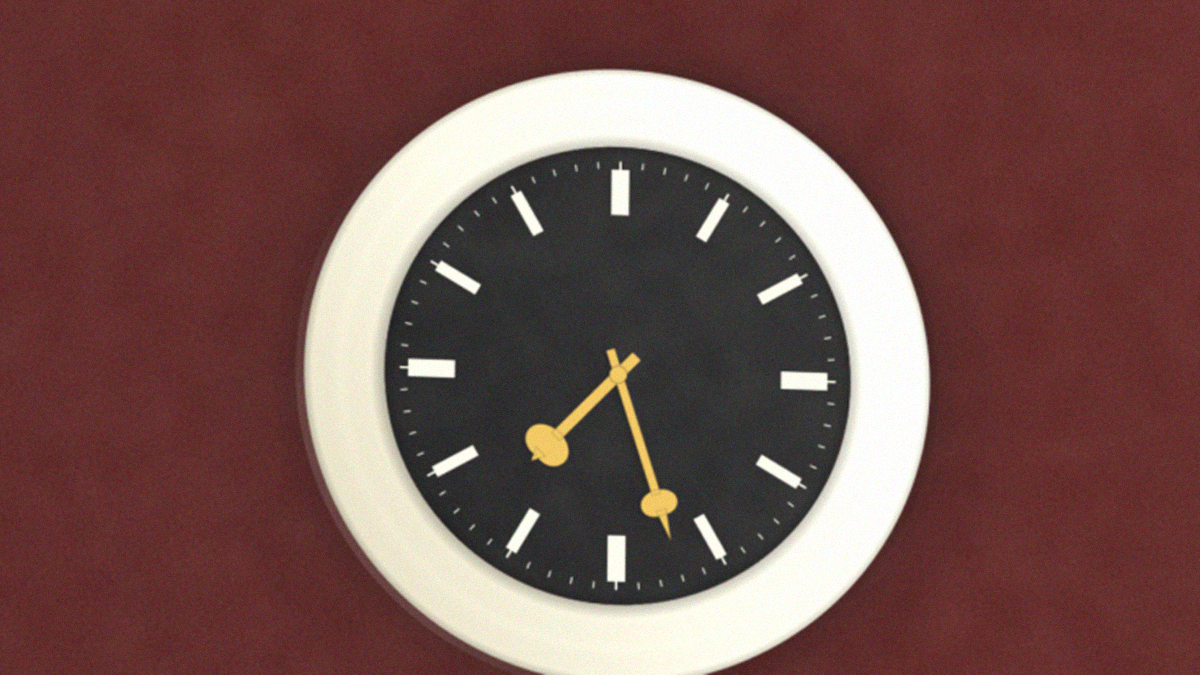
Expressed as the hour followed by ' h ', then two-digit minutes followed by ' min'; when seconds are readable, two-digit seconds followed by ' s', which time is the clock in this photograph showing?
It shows 7 h 27 min
